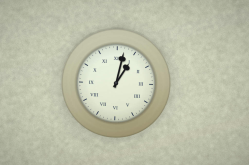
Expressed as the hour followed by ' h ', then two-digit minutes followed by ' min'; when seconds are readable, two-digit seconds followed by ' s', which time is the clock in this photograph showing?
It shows 1 h 02 min
